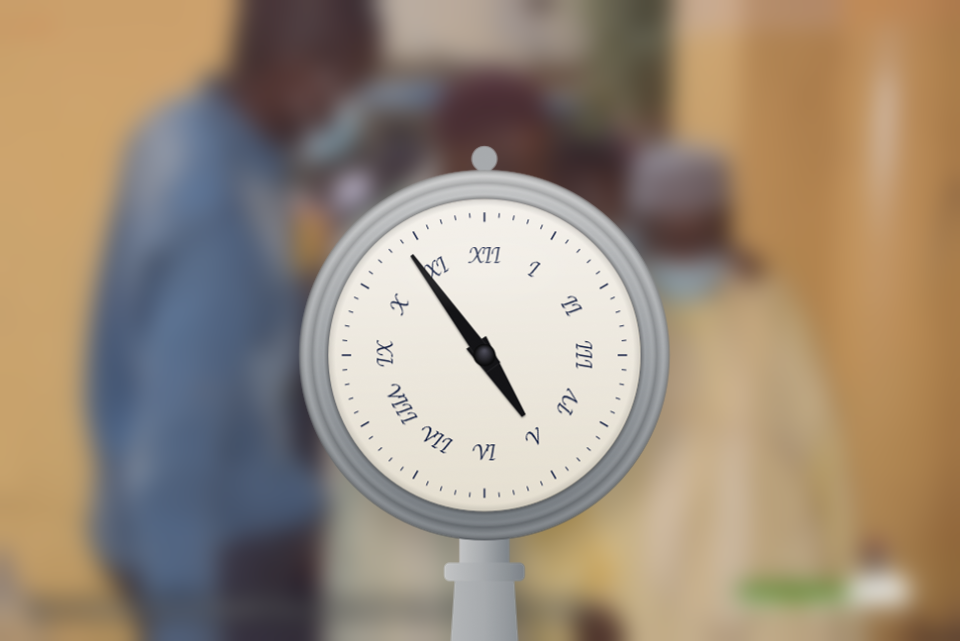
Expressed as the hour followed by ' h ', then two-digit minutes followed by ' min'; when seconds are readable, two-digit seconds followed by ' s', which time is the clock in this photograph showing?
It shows 4 h 54 min
